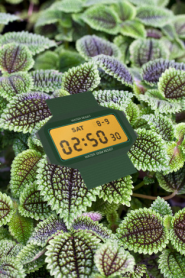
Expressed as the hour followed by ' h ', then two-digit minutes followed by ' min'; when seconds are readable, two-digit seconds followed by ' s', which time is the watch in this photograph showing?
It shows 2 h 50 min 30 s
